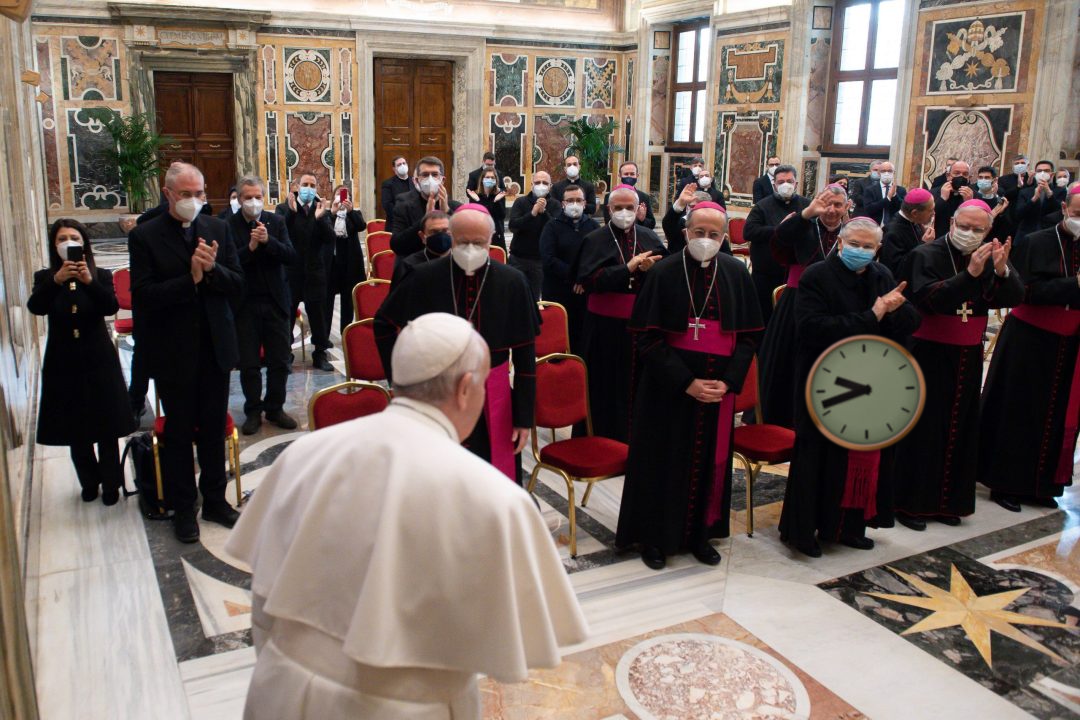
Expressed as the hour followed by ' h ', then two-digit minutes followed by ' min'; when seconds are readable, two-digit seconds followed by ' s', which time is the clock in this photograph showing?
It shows 9 h 42 min
